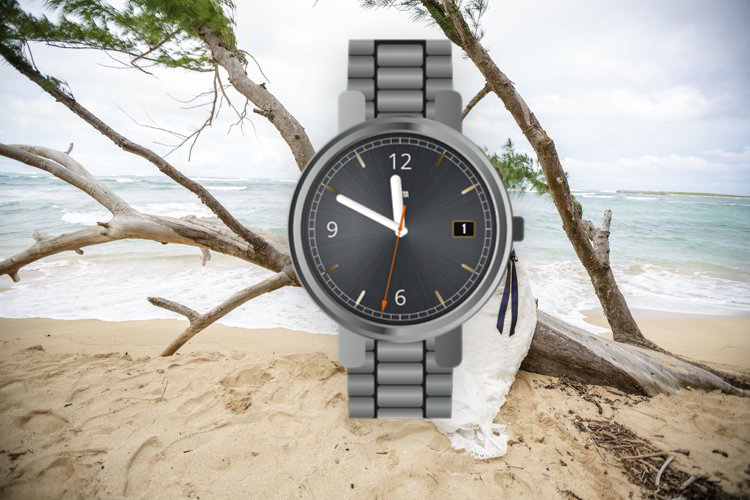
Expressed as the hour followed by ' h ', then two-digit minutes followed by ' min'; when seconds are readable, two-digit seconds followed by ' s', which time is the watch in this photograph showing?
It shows 11 h 49 min 32 s
